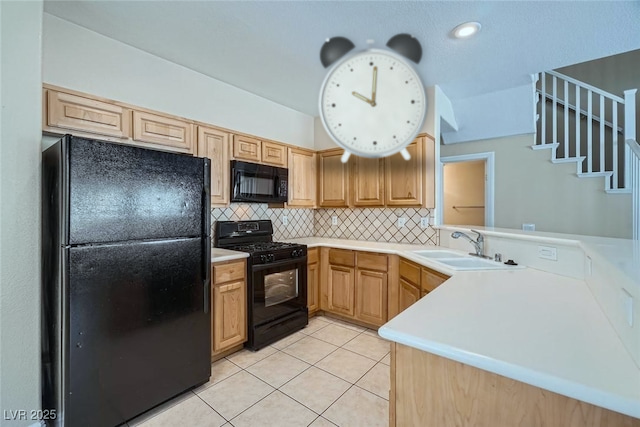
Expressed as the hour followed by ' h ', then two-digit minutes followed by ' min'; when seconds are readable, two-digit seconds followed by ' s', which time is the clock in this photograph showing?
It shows 10 h 01 min
